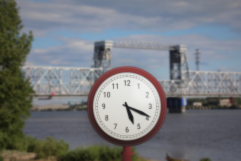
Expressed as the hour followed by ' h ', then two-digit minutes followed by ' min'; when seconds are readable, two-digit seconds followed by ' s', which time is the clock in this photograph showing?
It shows 5 h 19 min
